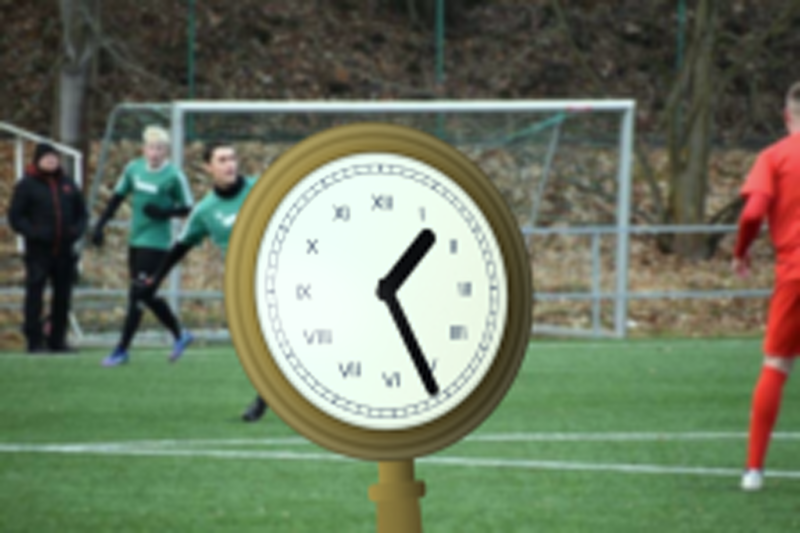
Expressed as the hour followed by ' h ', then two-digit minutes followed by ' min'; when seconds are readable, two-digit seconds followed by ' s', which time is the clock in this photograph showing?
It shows 1 h 26 min
